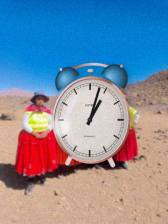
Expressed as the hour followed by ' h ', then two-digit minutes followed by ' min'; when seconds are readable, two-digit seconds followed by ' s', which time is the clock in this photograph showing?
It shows 1 h 03 min
